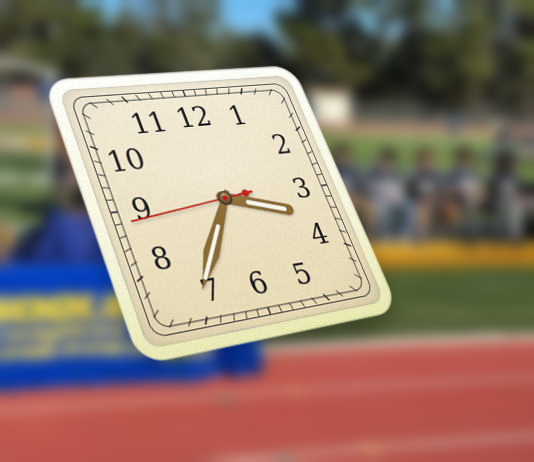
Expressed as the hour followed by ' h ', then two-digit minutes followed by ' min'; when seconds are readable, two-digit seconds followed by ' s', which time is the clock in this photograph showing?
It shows 3 h 35 min 44 s
